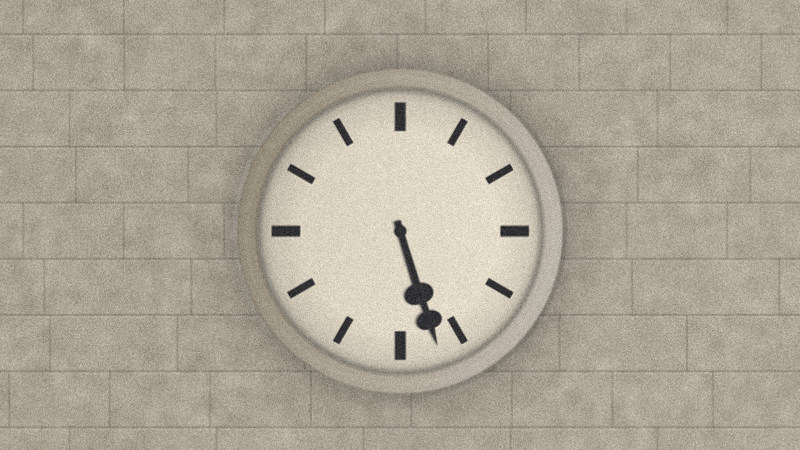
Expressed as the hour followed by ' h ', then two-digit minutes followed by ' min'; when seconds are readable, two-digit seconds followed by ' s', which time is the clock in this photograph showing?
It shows 5 h 27 min
